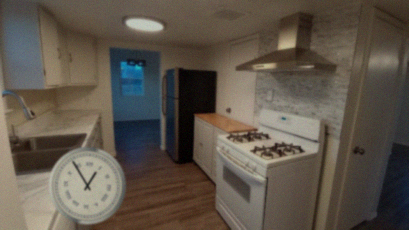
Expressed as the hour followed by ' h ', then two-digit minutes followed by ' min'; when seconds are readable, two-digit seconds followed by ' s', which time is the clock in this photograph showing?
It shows 12 h 54 min
